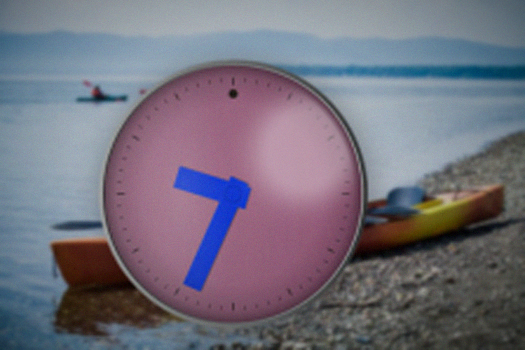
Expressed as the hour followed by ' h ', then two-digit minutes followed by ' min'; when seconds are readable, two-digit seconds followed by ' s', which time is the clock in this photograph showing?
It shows 9 h 34 min
